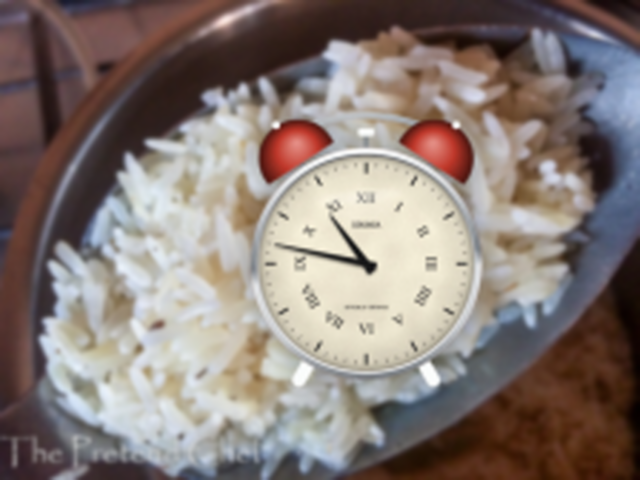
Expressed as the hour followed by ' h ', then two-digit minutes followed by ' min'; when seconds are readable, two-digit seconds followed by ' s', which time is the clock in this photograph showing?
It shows 10 h 47 min
